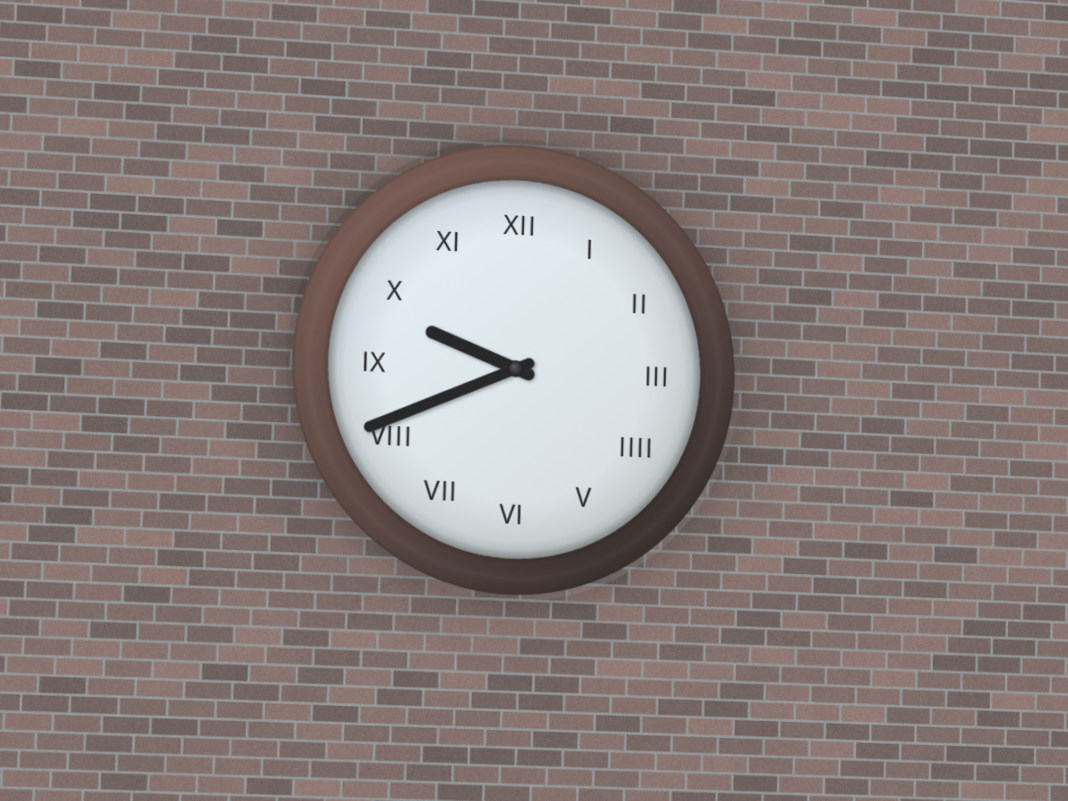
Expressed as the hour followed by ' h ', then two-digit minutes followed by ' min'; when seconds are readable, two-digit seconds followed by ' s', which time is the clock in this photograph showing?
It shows 9 h 41 min
